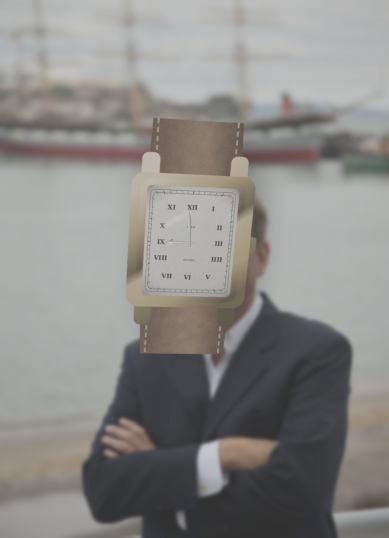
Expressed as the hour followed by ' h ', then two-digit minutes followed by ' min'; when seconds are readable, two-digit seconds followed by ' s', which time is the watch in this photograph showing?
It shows 8 h 59 min
